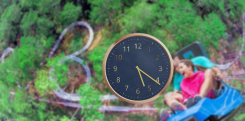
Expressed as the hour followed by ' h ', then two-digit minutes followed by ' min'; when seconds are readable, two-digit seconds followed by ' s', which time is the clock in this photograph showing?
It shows 5 h 21 min
